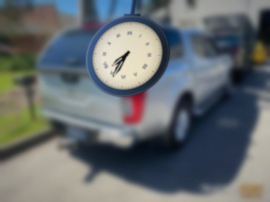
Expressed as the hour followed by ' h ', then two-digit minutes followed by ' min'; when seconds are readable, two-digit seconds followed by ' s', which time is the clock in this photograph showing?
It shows 7 h 34 min
